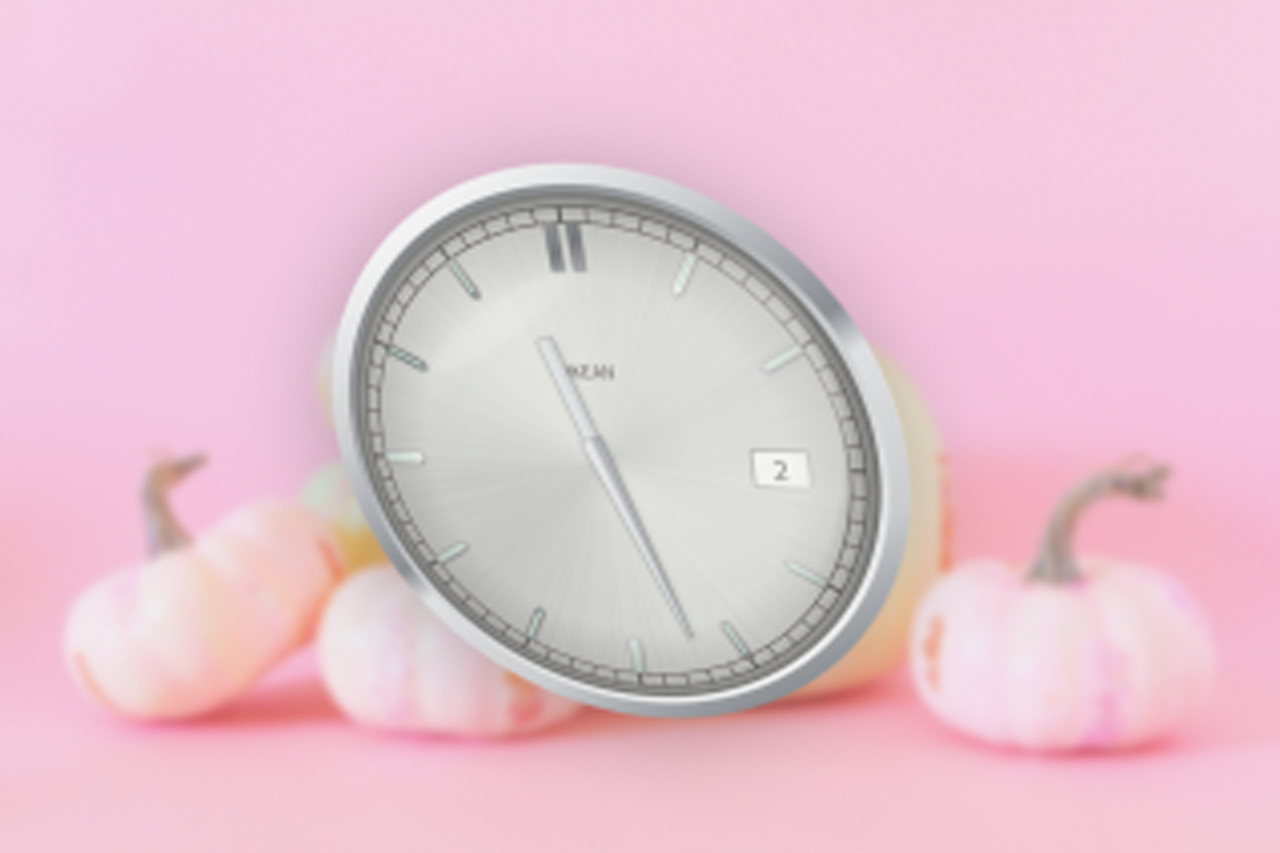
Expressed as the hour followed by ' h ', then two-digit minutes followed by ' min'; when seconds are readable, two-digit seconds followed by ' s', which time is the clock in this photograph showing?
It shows 11 h 27 min
